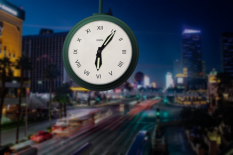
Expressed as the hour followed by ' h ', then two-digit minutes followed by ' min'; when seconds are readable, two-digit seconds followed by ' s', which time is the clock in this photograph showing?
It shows 6 h 06 min
